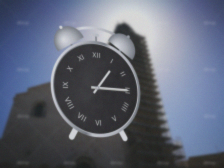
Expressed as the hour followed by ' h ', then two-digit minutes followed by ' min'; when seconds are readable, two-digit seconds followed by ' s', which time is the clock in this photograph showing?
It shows 1 h 15 min
